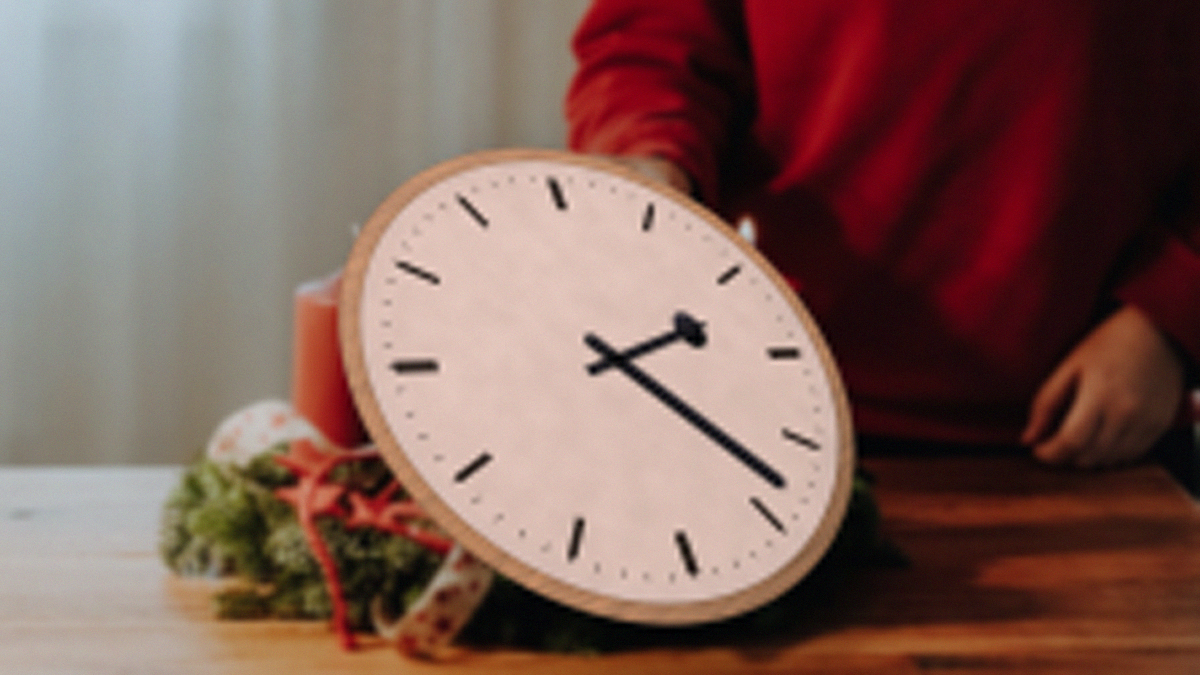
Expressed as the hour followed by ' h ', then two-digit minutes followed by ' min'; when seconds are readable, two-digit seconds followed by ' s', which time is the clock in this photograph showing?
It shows 2 h 23 min
